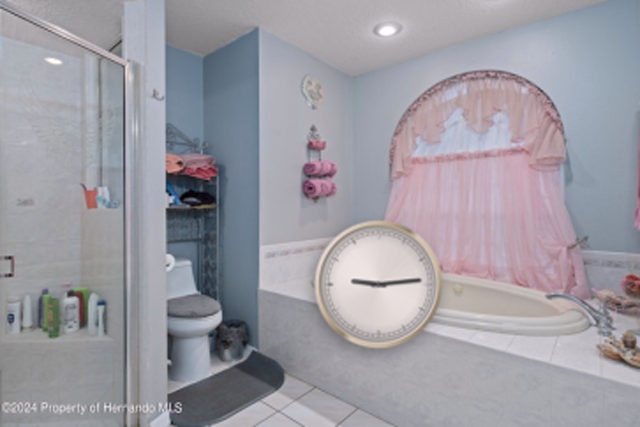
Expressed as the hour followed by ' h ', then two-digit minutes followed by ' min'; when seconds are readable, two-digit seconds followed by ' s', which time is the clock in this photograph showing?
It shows 9 h 14 min
